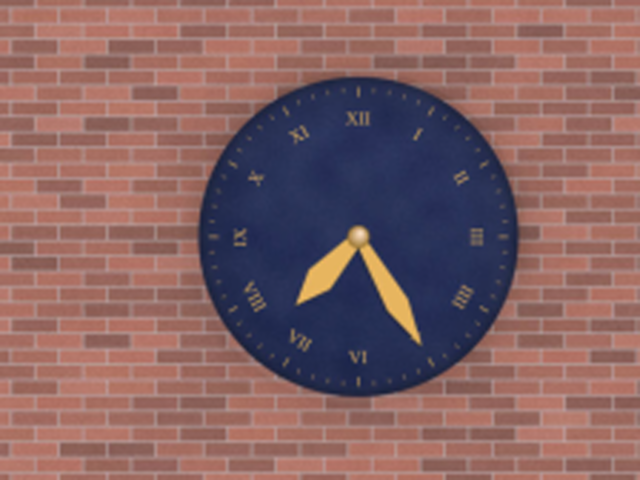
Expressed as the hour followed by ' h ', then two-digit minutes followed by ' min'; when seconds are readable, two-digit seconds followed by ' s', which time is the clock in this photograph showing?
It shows 7 h 25 min
